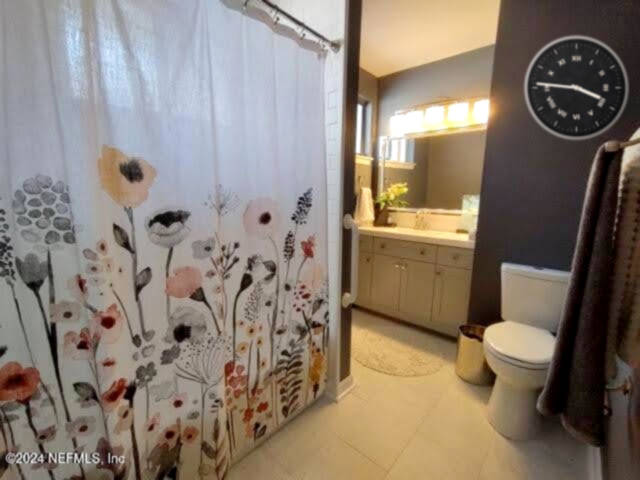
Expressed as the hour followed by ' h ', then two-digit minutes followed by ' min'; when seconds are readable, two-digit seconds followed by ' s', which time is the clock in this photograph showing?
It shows 3 h 46 min
